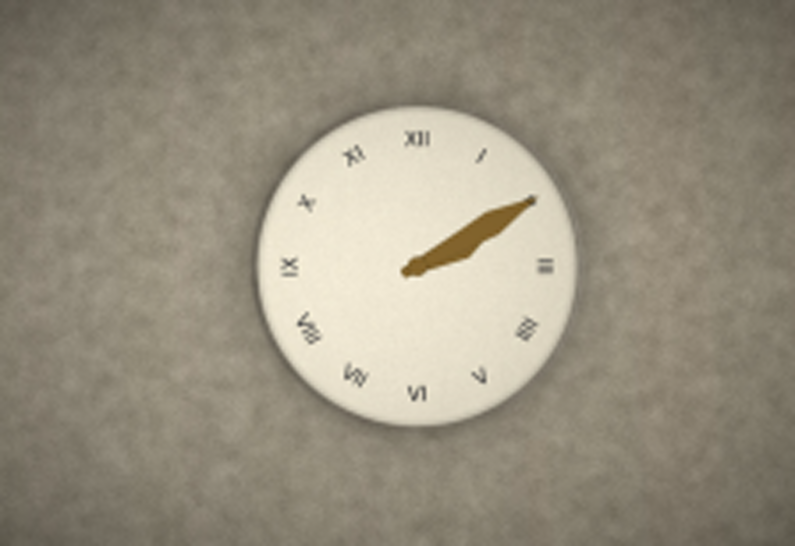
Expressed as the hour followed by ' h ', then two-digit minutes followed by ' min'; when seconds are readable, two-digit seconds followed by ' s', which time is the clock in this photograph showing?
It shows 2 h 10 min
